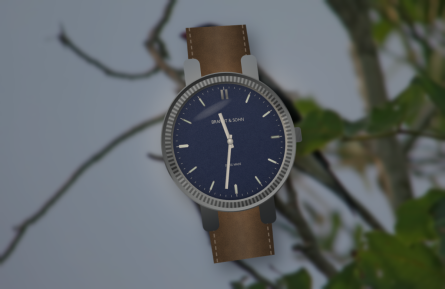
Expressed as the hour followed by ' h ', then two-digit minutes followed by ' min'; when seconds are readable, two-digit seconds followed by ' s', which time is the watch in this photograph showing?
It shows 11 h 32 min
